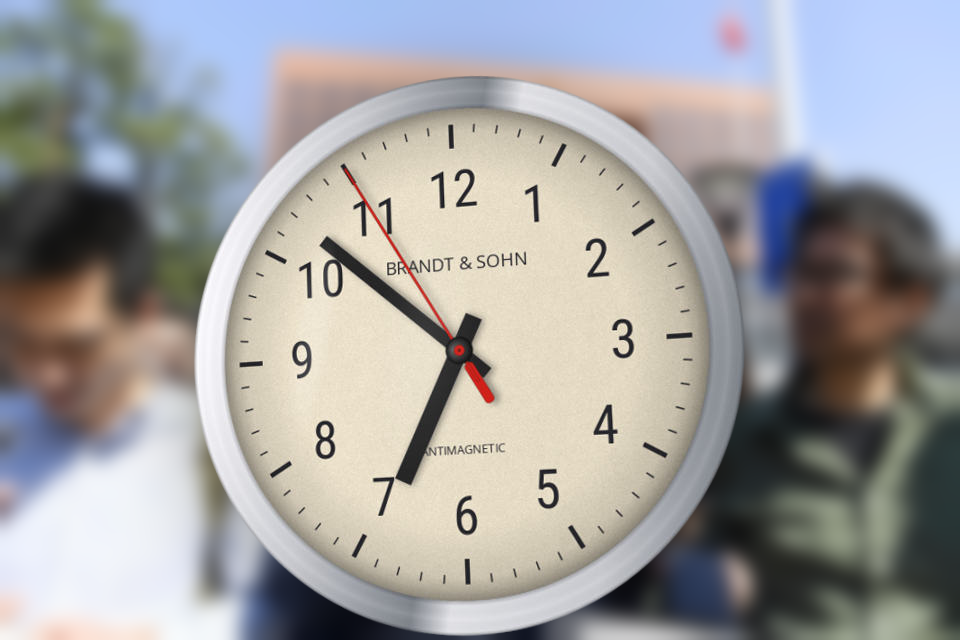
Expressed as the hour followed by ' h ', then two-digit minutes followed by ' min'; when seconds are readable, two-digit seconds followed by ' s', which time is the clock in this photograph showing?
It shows 6 h 51 min 55 s
